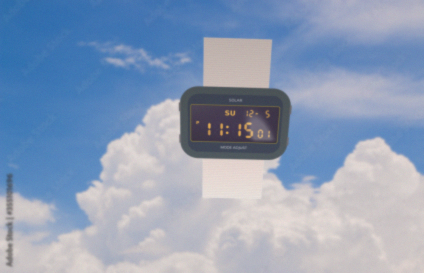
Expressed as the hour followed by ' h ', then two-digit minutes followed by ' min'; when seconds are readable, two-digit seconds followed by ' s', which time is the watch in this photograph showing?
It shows 11 h 15 min 01 s
